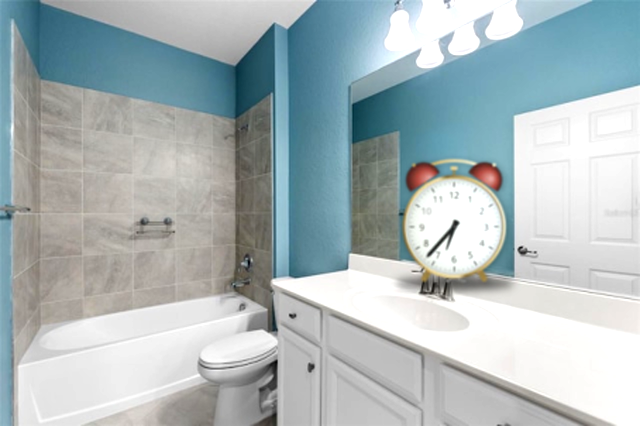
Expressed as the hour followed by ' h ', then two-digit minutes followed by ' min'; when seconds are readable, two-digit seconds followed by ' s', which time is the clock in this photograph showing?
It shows 6 h 37 min
